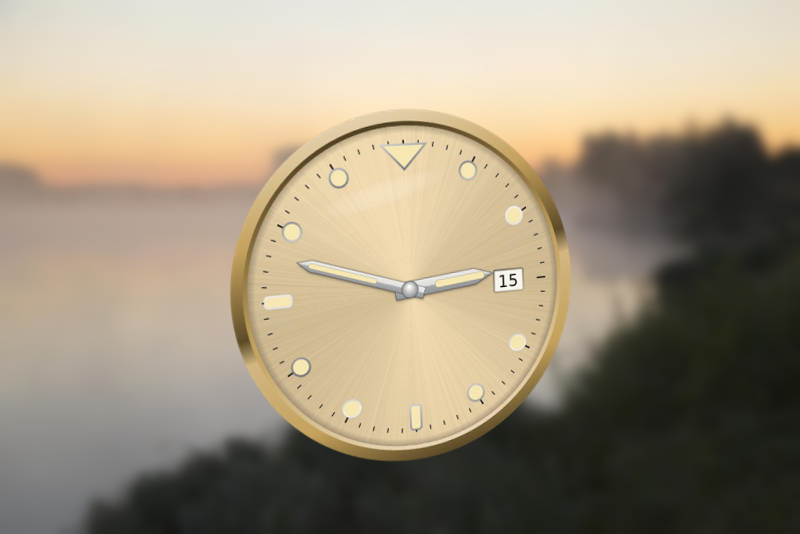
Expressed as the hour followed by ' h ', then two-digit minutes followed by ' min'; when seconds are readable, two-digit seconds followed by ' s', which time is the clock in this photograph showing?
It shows 2 h 48 min
